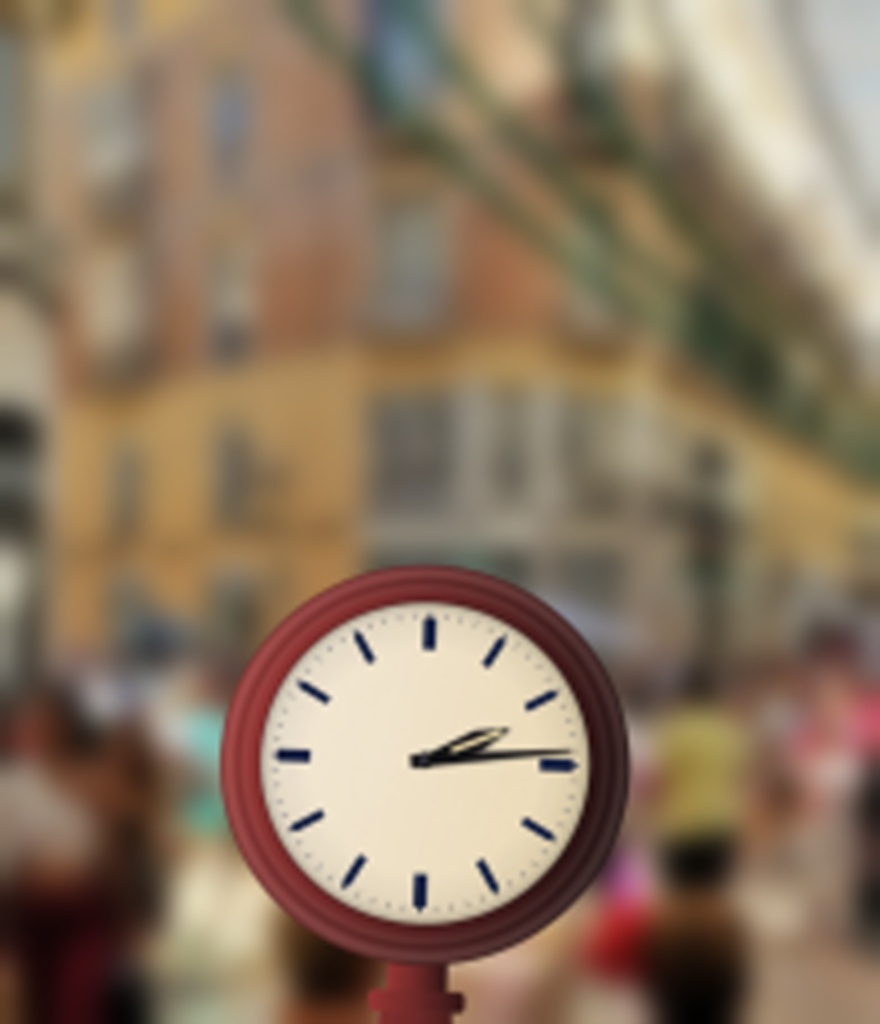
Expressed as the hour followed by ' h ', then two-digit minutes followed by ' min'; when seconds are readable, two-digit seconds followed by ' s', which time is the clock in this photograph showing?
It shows 2 h 14 min
